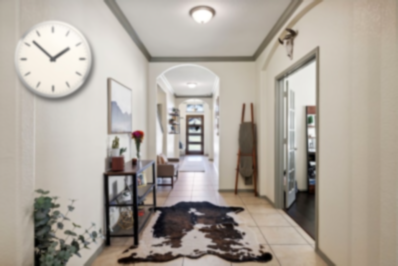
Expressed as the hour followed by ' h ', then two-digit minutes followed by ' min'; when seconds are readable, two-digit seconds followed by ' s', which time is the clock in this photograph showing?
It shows 1 h 52 min
